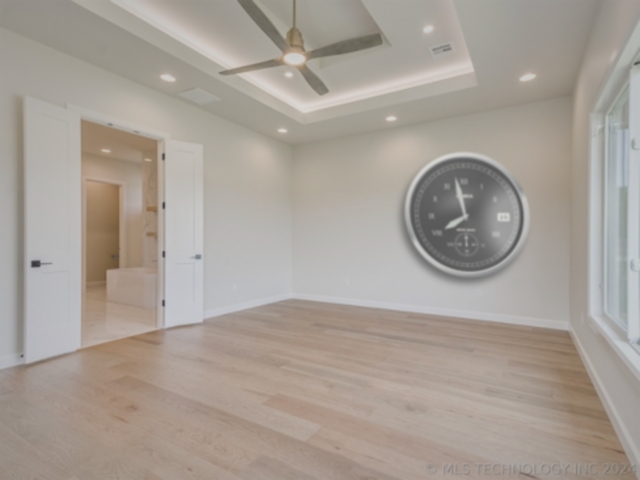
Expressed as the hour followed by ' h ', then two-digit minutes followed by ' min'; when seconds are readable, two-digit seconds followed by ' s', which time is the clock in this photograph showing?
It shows 7 h 58 min
